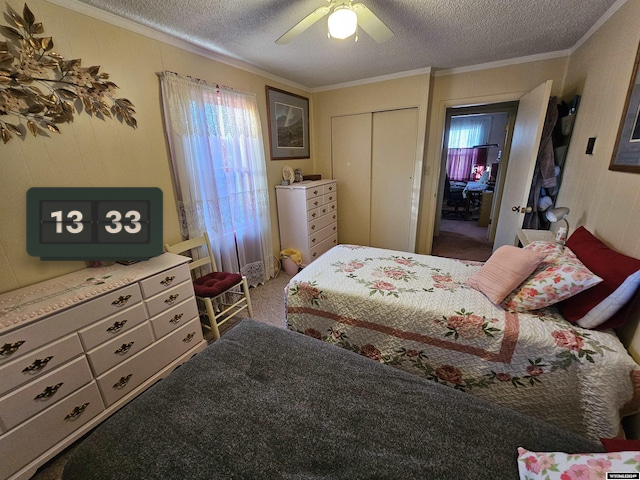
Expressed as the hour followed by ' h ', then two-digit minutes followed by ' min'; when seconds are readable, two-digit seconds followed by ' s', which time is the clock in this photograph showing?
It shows 13 h 33 min
